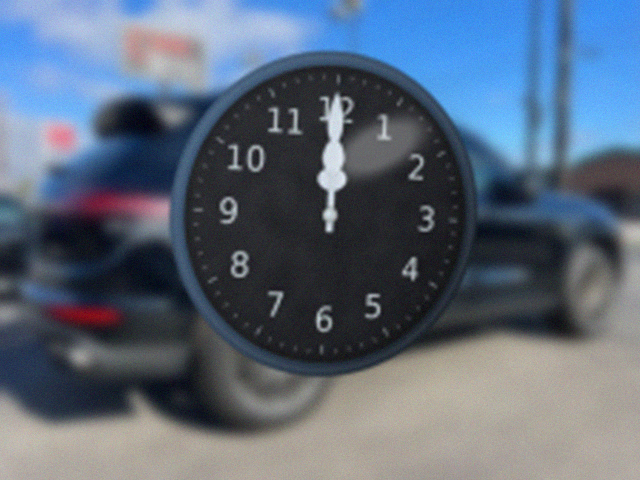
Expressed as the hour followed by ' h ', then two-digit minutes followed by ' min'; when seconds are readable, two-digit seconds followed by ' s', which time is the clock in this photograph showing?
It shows 12 h 00 min
